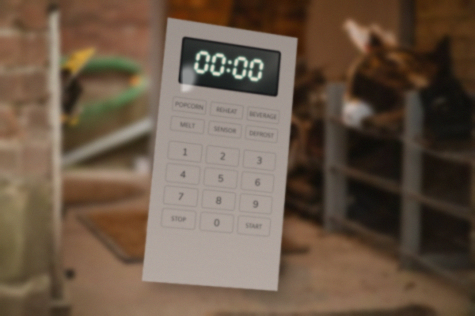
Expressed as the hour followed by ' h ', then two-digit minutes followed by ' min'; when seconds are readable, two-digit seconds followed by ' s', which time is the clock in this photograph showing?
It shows 0 h 00 min
